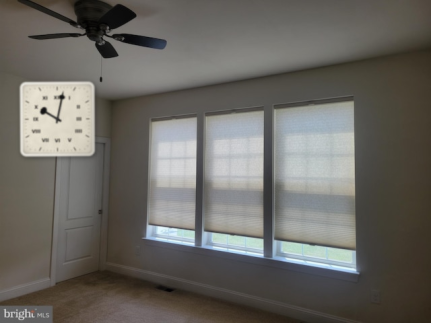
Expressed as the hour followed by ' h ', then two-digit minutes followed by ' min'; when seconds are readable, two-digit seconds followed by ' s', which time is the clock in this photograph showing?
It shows 10 h 02 min
